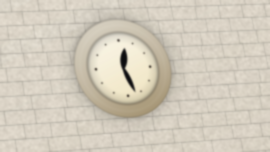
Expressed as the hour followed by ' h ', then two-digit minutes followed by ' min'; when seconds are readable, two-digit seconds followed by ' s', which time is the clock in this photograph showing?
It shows 12 h 27 min
